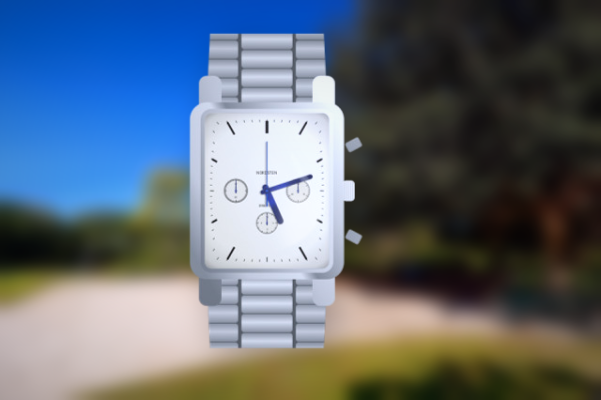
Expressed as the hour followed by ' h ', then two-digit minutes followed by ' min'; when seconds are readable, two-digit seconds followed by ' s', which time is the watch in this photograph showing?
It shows 5 h 12 min
